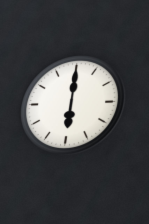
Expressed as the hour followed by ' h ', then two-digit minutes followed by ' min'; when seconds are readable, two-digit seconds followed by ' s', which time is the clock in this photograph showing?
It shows 6 h 00 min
